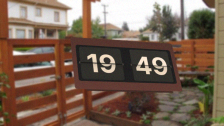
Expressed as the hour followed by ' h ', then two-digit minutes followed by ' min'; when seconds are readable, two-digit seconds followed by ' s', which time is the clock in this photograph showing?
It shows 19 h 49 min
